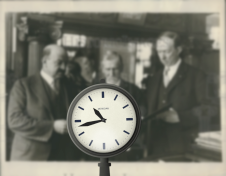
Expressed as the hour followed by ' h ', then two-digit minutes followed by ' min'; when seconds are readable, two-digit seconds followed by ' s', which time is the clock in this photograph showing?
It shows 10 h 43 min
